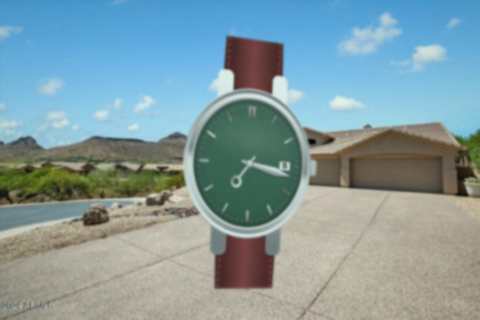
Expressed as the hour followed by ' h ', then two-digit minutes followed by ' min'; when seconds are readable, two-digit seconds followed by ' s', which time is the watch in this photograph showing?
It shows 7 h 17 min
